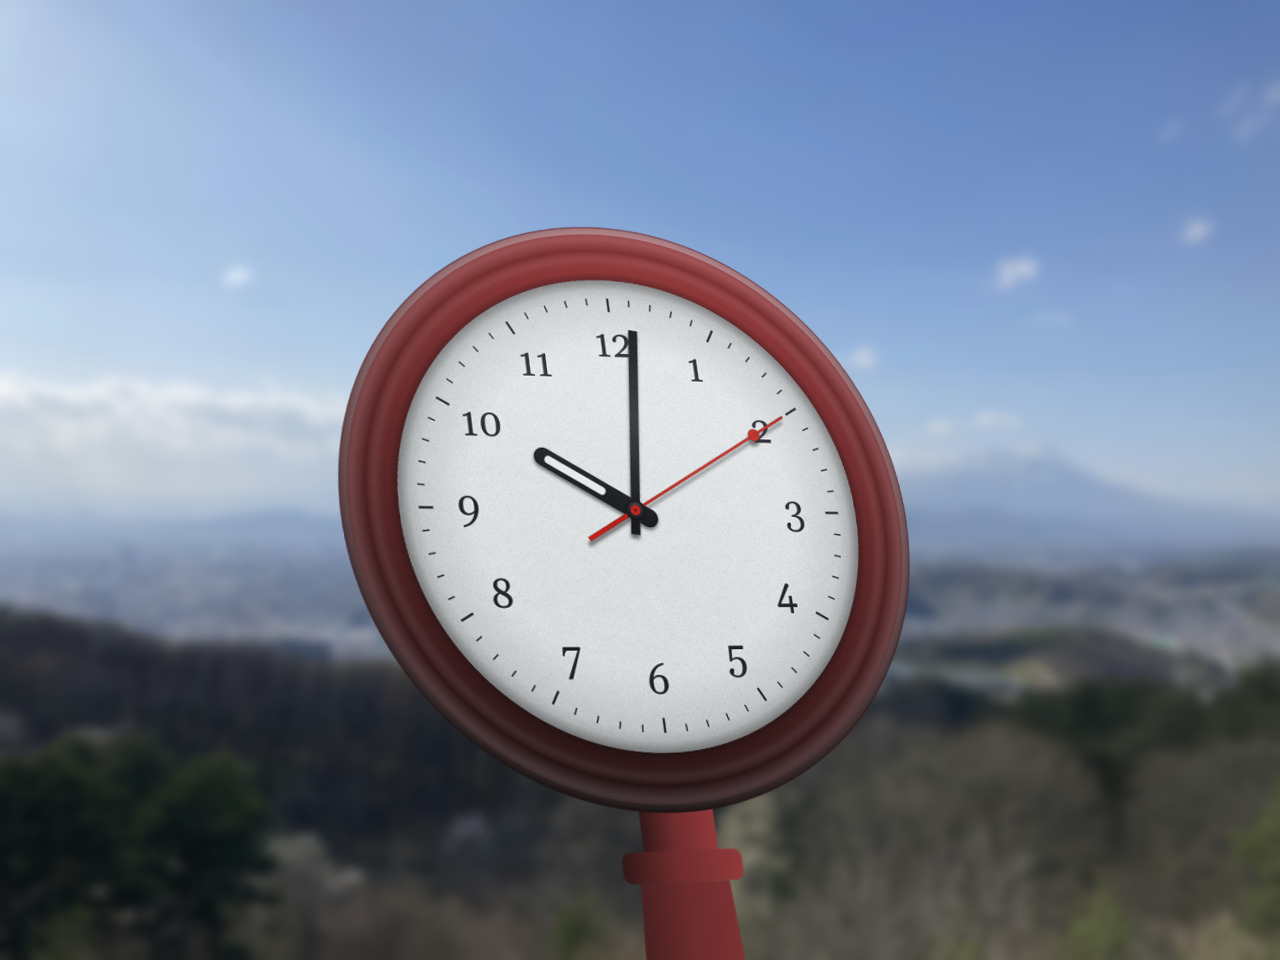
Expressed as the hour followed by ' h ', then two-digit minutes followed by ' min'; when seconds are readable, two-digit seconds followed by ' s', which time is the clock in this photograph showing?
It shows 10 h 01 min 10 s
